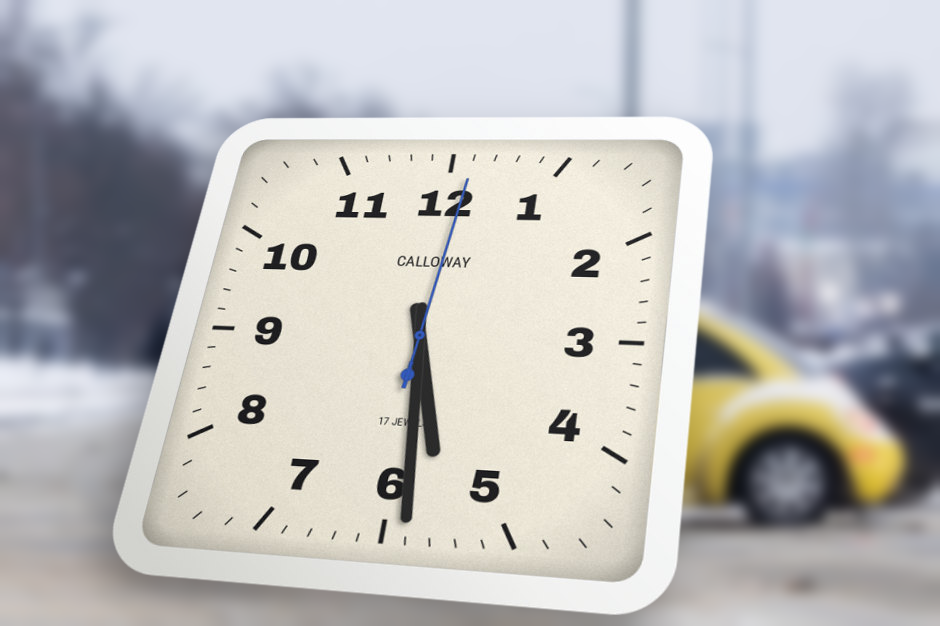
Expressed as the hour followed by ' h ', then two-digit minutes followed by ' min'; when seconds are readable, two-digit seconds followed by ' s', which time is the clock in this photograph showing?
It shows 5 h 29 min 01 s
